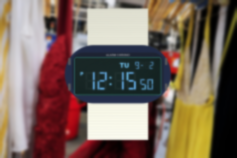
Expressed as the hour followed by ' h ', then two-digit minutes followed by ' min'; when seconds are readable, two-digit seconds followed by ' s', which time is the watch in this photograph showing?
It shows 12 h 15 min 50 s
